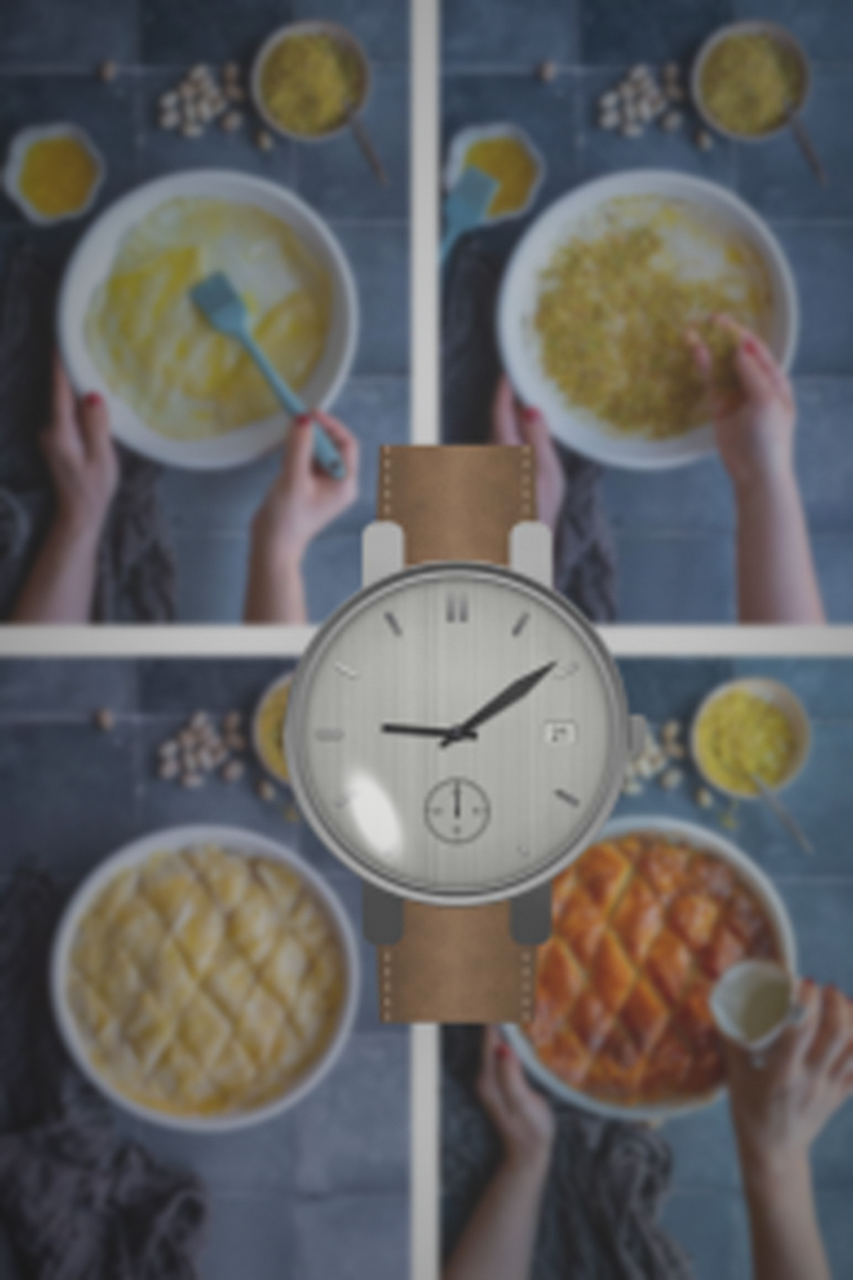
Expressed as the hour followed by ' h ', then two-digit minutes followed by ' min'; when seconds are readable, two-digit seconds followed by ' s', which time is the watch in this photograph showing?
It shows 9 h 09 min
